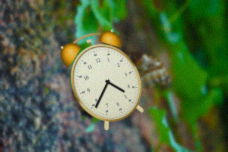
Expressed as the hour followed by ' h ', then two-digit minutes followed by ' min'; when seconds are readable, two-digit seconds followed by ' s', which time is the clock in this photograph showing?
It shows 4 h 39 min
